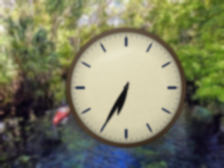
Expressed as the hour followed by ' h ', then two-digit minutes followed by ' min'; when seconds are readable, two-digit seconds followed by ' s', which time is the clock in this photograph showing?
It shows 6 h 35 min
